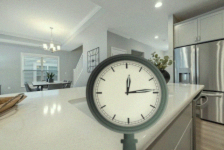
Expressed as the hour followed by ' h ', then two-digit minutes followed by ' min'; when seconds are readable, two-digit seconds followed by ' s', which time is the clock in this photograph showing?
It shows 12 h 14 min
